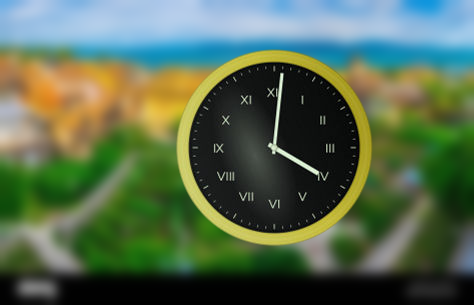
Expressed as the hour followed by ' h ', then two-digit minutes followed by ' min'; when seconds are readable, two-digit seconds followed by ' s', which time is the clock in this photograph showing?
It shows 4 h 01 min
